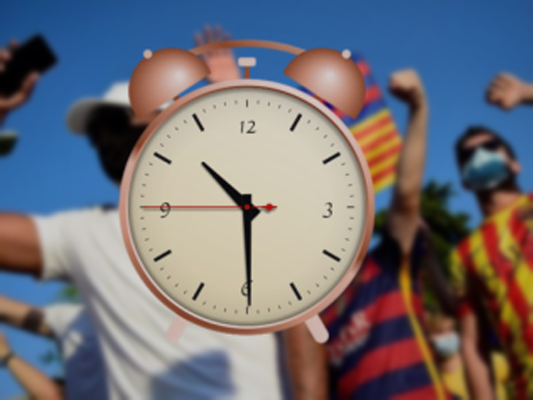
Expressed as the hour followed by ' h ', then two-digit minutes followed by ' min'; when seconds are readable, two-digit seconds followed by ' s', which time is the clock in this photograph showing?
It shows 10 h 29 min 45 s
